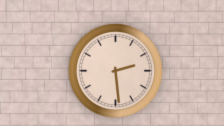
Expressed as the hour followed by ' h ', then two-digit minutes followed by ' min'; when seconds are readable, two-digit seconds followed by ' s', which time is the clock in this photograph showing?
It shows 2 h 29 min
